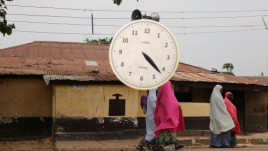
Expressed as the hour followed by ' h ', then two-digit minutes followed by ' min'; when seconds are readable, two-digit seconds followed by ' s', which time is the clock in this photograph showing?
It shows 4 h 22 min
